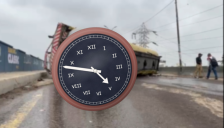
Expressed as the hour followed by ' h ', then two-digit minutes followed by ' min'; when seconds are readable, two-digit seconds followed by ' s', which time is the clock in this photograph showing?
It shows 4 h 48 min
